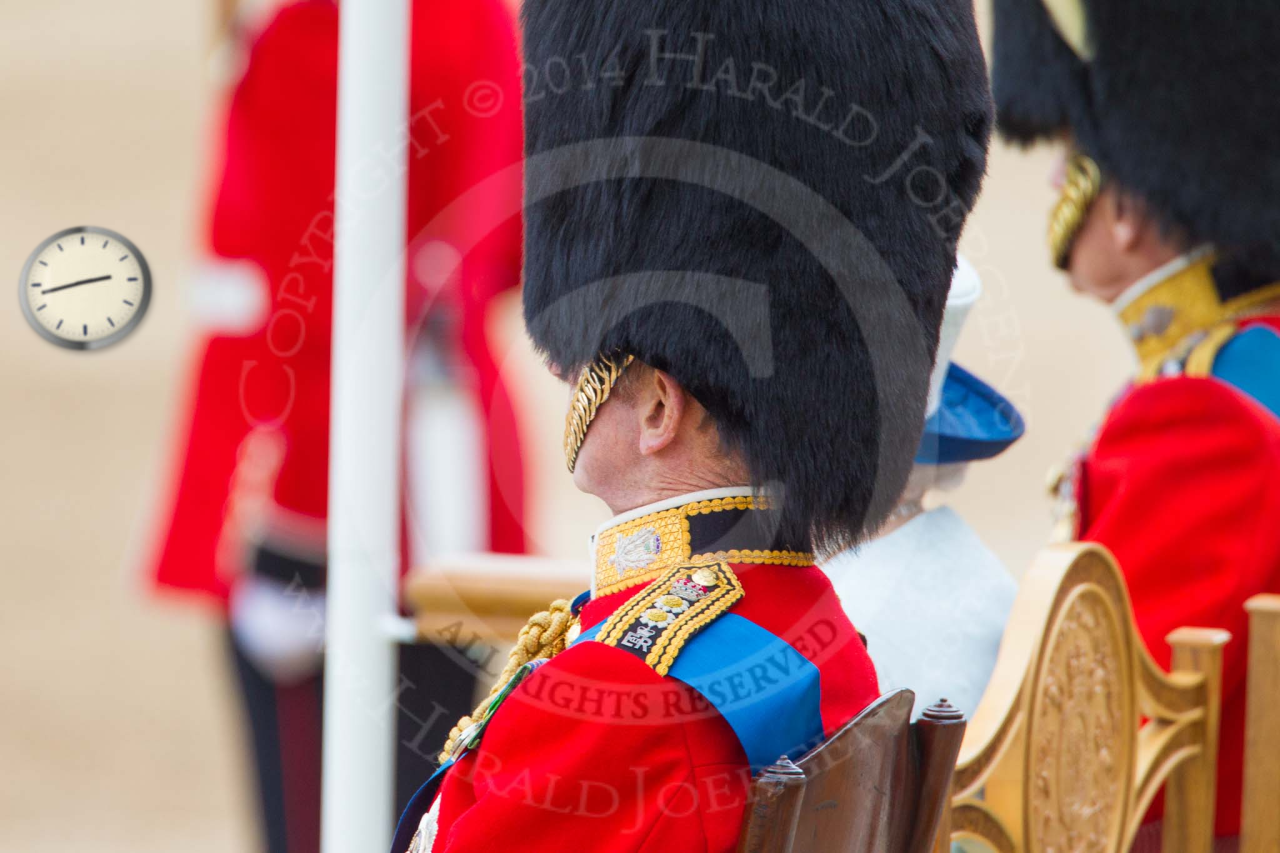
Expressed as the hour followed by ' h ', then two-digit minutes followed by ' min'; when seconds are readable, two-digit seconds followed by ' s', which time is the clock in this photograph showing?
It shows 2 h 43 min
